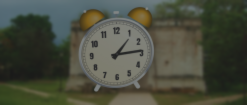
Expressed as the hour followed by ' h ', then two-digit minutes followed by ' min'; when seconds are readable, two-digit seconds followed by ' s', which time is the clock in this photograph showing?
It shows 1 h 14 min
